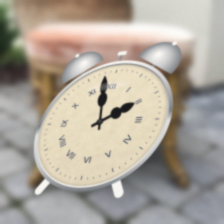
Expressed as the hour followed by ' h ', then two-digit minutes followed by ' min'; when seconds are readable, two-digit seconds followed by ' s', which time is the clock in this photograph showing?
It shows 1 h 58 min
